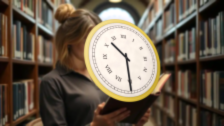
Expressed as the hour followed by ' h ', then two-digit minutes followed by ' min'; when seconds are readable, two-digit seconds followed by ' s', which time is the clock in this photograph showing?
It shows 10 h 30 min
